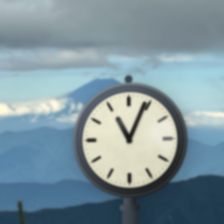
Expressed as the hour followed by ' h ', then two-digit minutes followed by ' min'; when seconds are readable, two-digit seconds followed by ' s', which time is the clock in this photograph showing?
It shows 11 h 04 min
